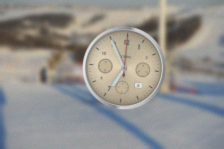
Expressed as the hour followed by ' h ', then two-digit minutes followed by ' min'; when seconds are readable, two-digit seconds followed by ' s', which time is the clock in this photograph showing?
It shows 6 h 55 min
